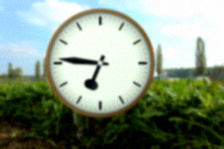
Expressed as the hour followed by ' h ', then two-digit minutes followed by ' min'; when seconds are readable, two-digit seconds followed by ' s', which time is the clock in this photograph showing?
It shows 6 h 46 min
